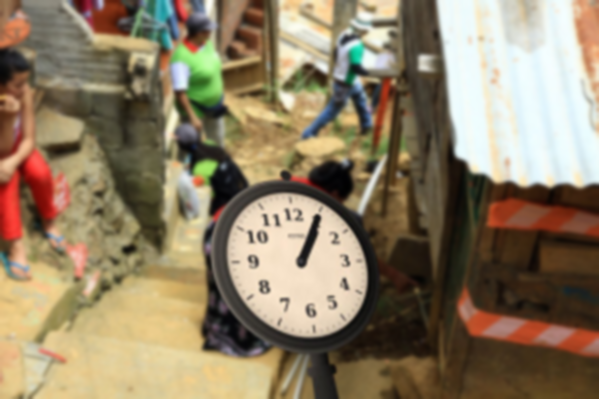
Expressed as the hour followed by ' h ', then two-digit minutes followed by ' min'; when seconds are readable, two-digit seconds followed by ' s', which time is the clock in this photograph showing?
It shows 1 h 05 min
